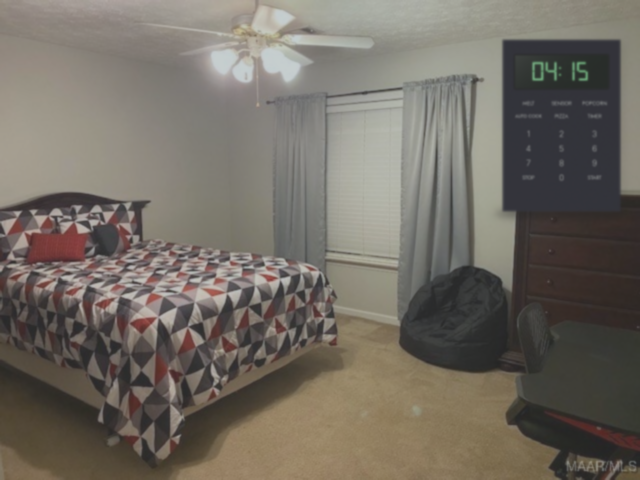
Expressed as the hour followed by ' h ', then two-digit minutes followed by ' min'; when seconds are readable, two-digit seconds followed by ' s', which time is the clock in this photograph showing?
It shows 4 h 15 min
